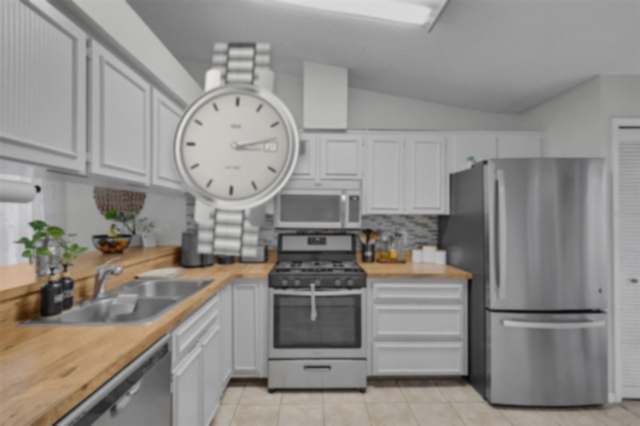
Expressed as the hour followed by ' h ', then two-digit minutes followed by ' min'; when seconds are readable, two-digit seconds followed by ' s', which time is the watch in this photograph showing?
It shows 3 h 13 min
